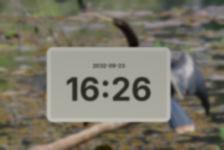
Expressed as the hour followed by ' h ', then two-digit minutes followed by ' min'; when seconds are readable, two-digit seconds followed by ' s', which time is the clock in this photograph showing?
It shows 16 h 26 min
